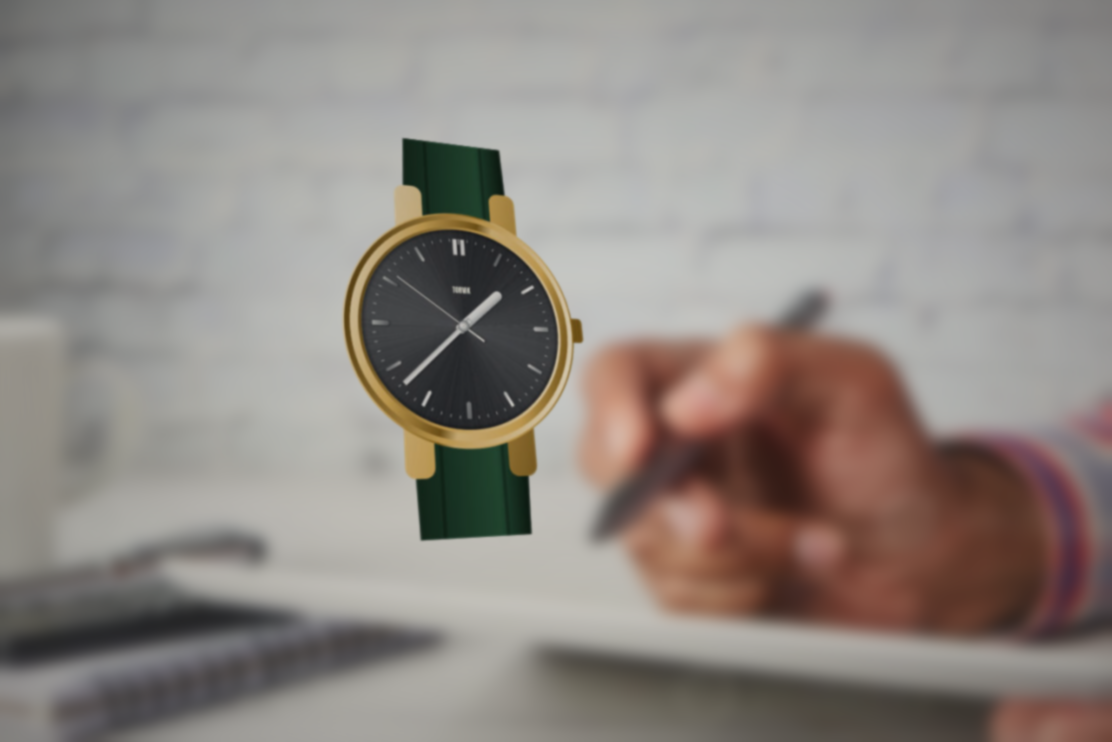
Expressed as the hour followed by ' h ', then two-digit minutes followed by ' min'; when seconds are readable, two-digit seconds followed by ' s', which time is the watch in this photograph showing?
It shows 1 h 37 min 51 s
